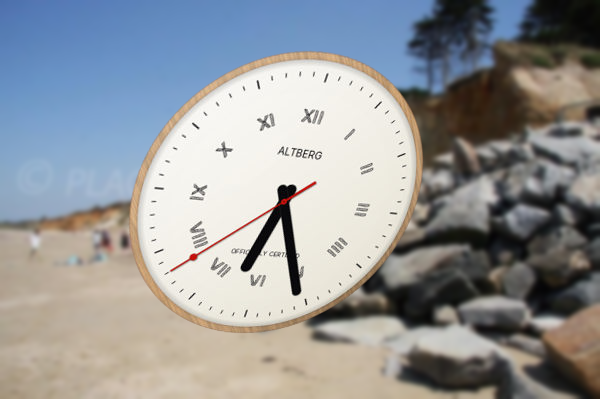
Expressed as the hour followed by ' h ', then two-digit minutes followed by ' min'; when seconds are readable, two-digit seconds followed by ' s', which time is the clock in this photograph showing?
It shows 6 h 25 min 38 s
